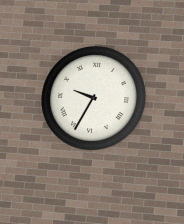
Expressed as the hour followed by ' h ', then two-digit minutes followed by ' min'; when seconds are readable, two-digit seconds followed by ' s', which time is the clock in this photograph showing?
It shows 9 h 34 min
